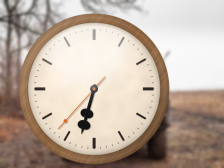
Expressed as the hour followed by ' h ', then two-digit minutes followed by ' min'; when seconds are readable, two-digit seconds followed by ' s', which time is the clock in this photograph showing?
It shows 6 h 32 min 37 s
